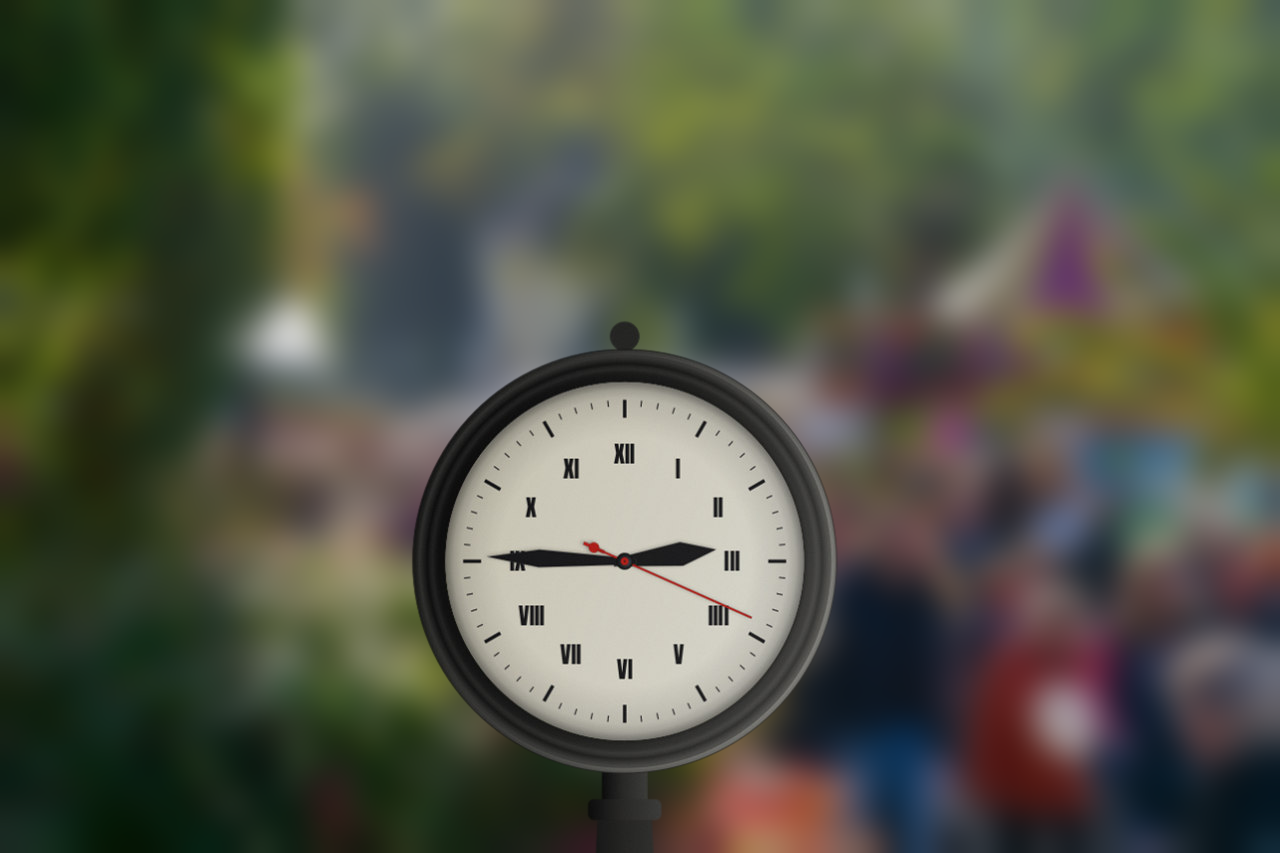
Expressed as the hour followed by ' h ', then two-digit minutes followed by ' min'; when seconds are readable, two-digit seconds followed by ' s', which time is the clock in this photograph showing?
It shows 2 h 45 min 19 s
